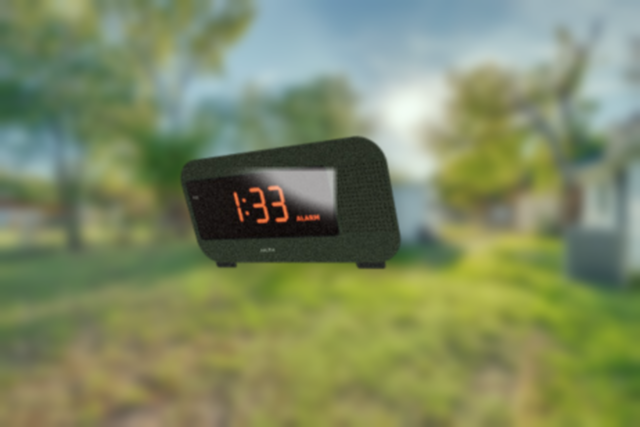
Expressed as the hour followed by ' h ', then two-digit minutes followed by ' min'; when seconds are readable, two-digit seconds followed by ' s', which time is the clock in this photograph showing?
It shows 1 h 33 min
